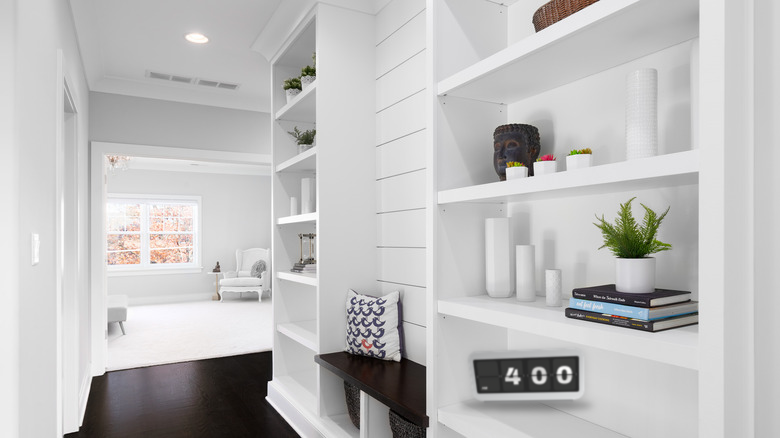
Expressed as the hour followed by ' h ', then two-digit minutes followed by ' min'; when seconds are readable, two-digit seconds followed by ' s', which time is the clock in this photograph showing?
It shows 4 h 00 min
